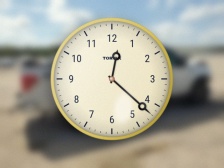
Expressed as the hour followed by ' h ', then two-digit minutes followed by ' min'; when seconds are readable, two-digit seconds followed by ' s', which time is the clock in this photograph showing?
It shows 12 h 22 min
